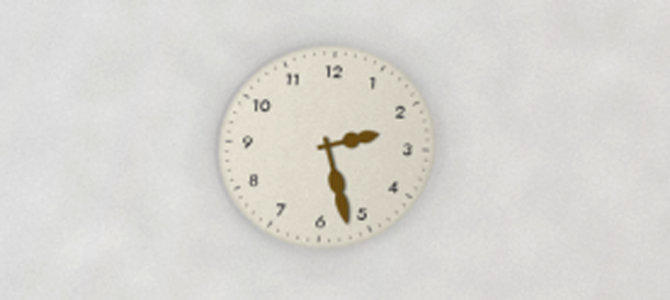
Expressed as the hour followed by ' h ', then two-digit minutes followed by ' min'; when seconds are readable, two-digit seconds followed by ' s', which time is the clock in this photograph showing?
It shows 2 h 27 min
